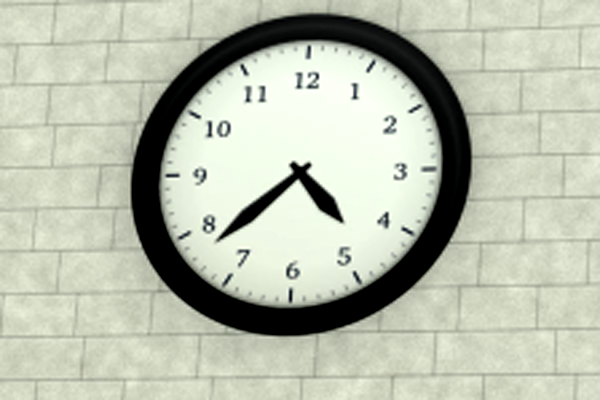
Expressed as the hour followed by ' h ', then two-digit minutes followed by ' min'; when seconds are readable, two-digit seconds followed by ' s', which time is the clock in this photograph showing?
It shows 4 h 38 min
